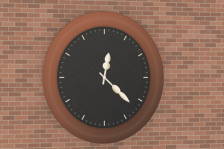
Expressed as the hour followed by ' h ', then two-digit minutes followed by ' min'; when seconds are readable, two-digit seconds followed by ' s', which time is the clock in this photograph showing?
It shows 12 h 22 min
